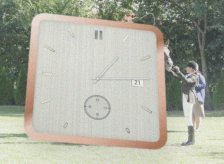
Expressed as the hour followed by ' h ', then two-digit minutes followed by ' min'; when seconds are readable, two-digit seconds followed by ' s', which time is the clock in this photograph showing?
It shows 1 h 14 min
